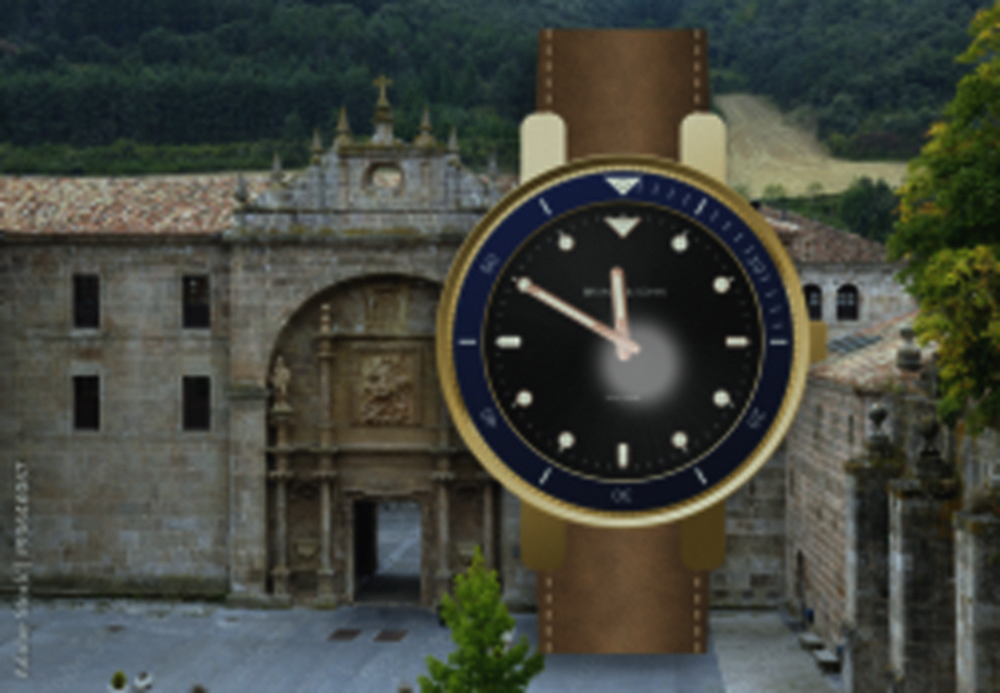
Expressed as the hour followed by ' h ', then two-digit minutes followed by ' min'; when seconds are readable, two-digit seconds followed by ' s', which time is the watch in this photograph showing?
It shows 11 h 50 min
